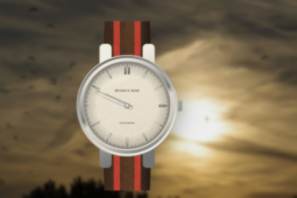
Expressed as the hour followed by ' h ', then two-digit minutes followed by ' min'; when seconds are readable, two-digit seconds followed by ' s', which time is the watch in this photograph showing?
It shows 9 h 49 min
